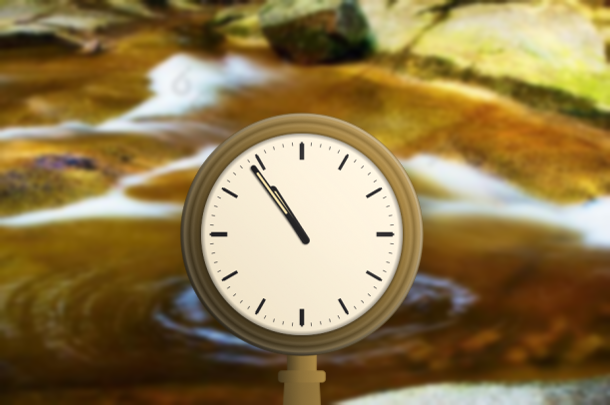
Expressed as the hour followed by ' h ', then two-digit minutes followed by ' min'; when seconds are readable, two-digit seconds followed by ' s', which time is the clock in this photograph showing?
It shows 10 h 54 min
